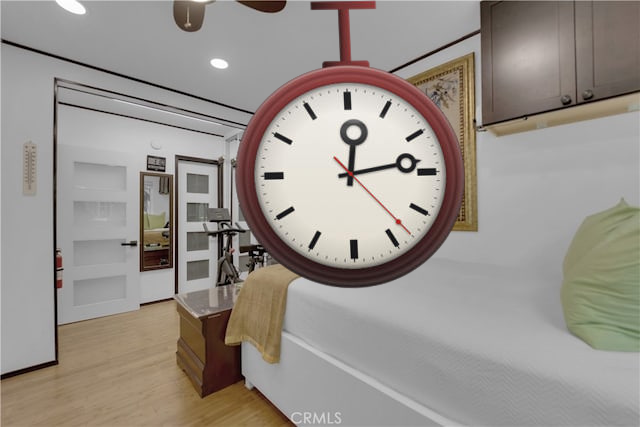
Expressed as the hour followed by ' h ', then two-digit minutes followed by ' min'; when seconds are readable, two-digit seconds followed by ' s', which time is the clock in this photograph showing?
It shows 12 h 13 min 23 s
